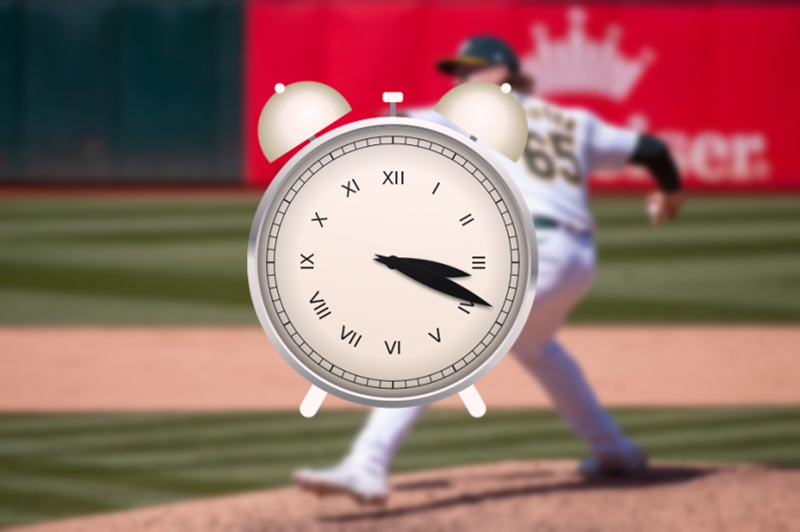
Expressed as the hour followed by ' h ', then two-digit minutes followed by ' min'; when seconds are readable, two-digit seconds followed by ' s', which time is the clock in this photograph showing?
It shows 3 h 19 min
